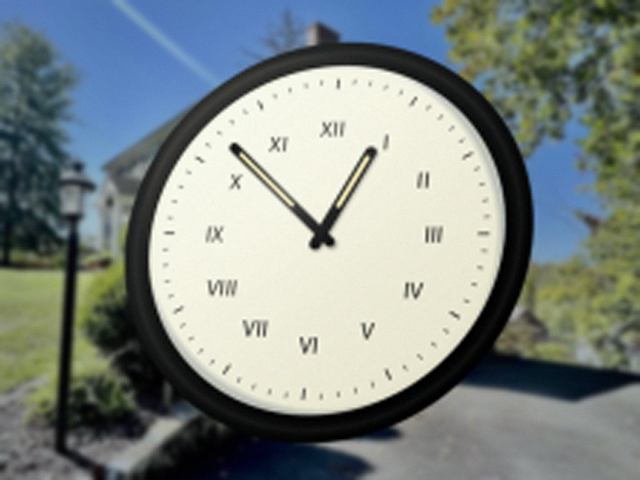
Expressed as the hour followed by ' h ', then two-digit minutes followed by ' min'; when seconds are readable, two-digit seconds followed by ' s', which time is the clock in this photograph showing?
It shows 12 h 52 min
